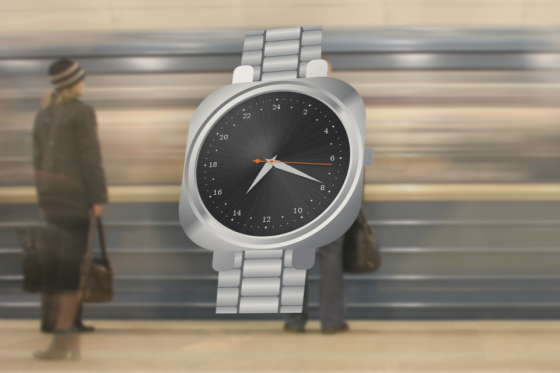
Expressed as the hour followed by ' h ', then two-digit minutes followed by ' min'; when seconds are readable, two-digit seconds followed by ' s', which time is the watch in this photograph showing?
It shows 14 h 19 min 16 s
